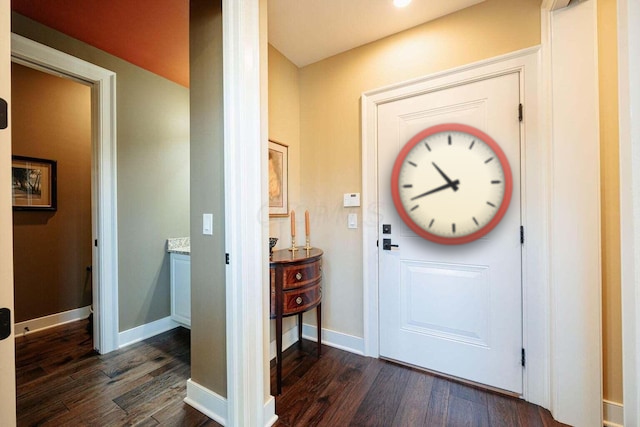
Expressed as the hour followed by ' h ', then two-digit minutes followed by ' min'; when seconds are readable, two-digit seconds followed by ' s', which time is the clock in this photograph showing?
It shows 10 h 42 min
